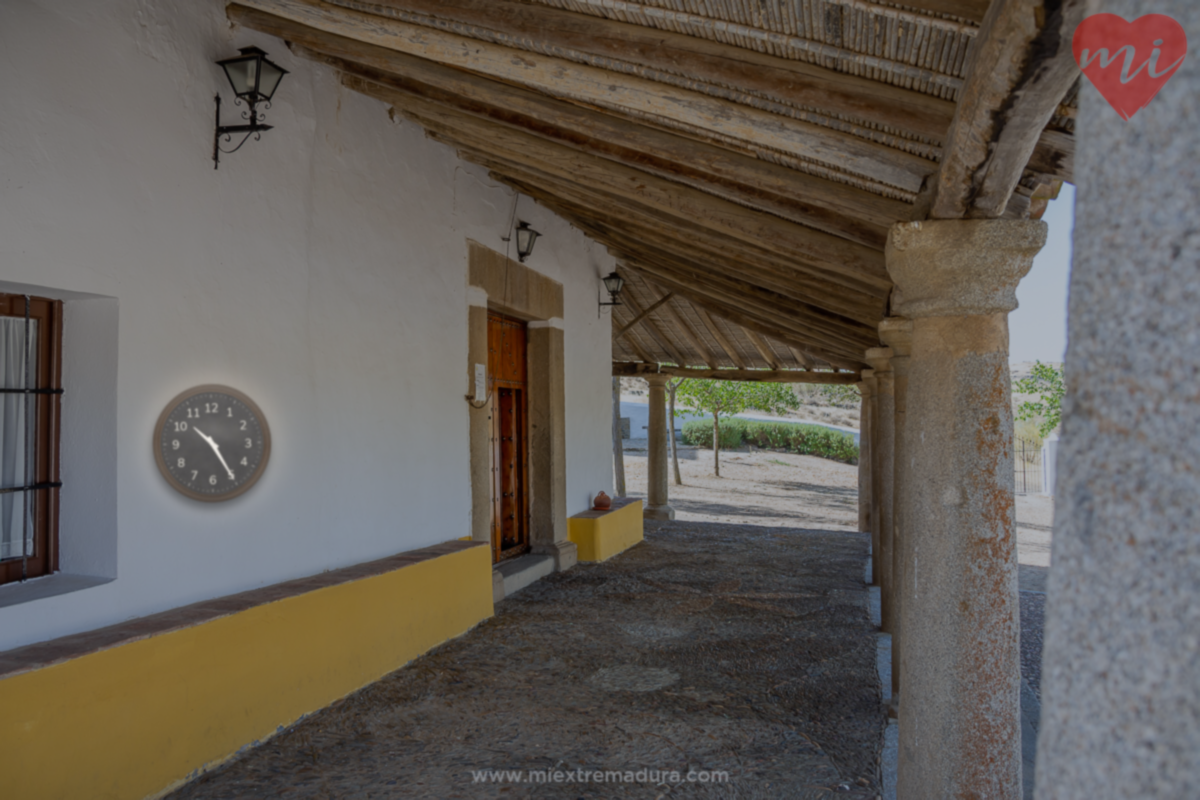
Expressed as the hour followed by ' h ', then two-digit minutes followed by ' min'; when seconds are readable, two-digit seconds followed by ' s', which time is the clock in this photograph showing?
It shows 10 h 25 min
